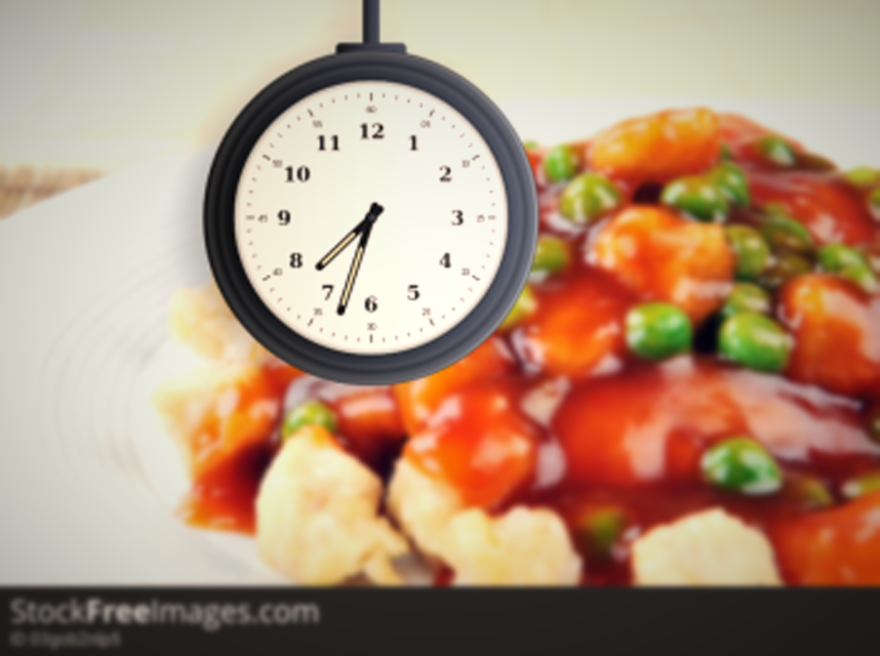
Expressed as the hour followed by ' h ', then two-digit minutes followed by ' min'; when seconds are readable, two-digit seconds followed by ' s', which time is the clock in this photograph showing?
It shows 7 h 33 min
